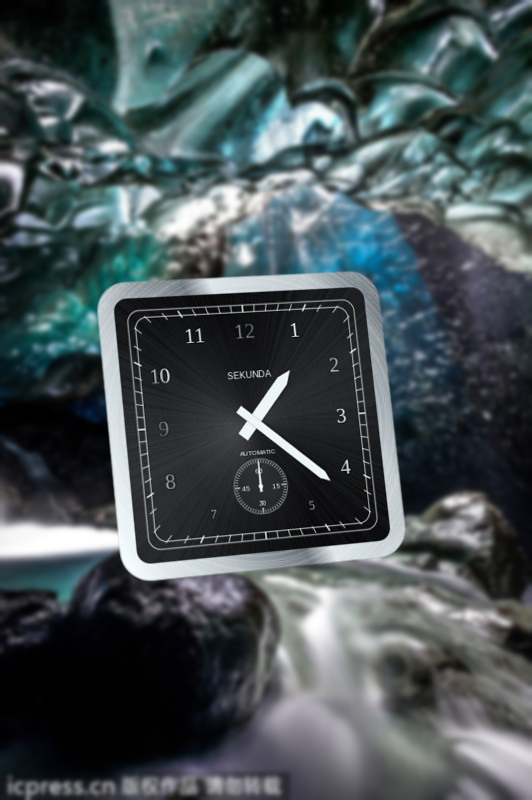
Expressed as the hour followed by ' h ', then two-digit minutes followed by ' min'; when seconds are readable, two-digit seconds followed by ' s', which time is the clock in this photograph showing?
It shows 1 h 22 min
